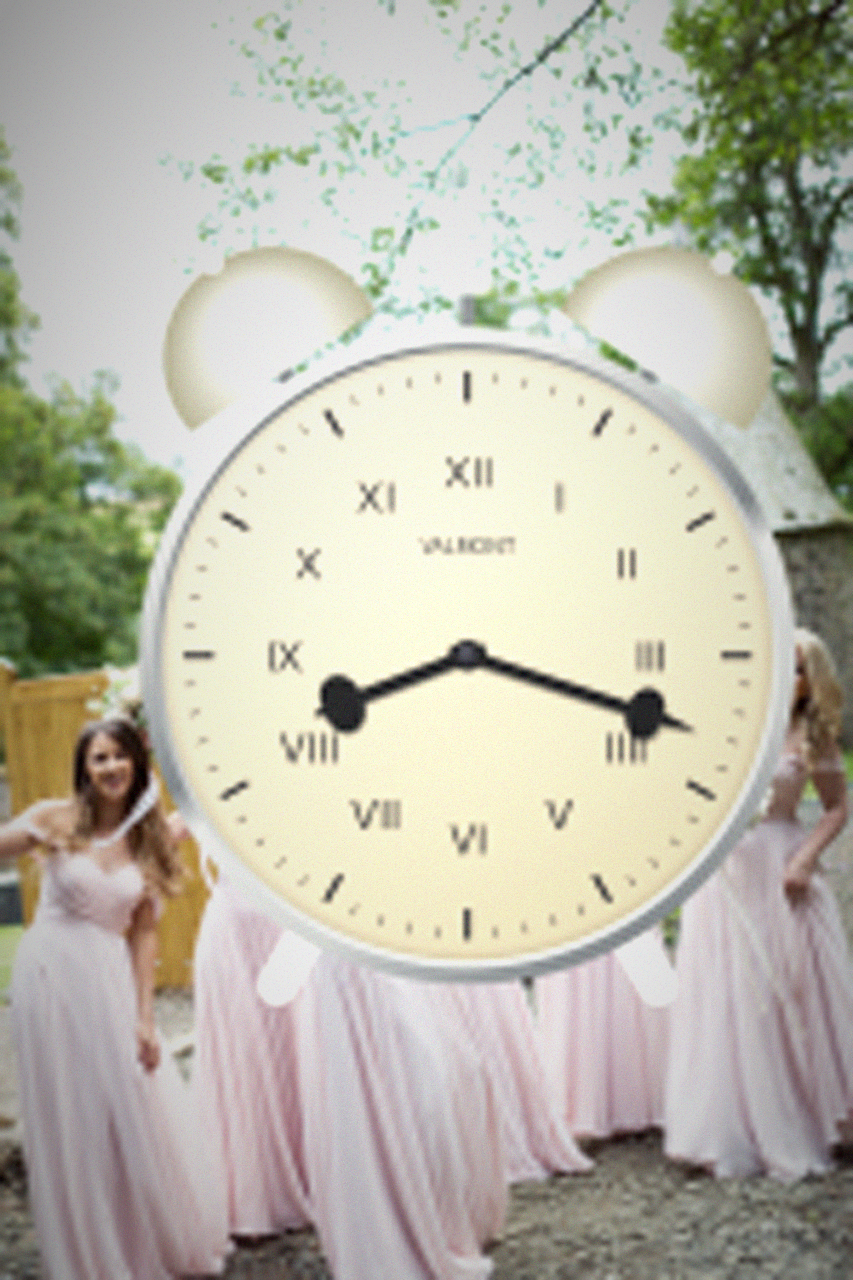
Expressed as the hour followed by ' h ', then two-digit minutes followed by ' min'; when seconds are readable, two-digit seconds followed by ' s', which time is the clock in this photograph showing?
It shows 8 h 18 min
